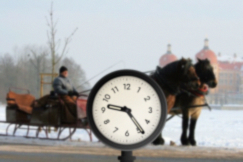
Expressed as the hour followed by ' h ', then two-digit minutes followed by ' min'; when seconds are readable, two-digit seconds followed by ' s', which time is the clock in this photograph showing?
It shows 9 h 24 min
